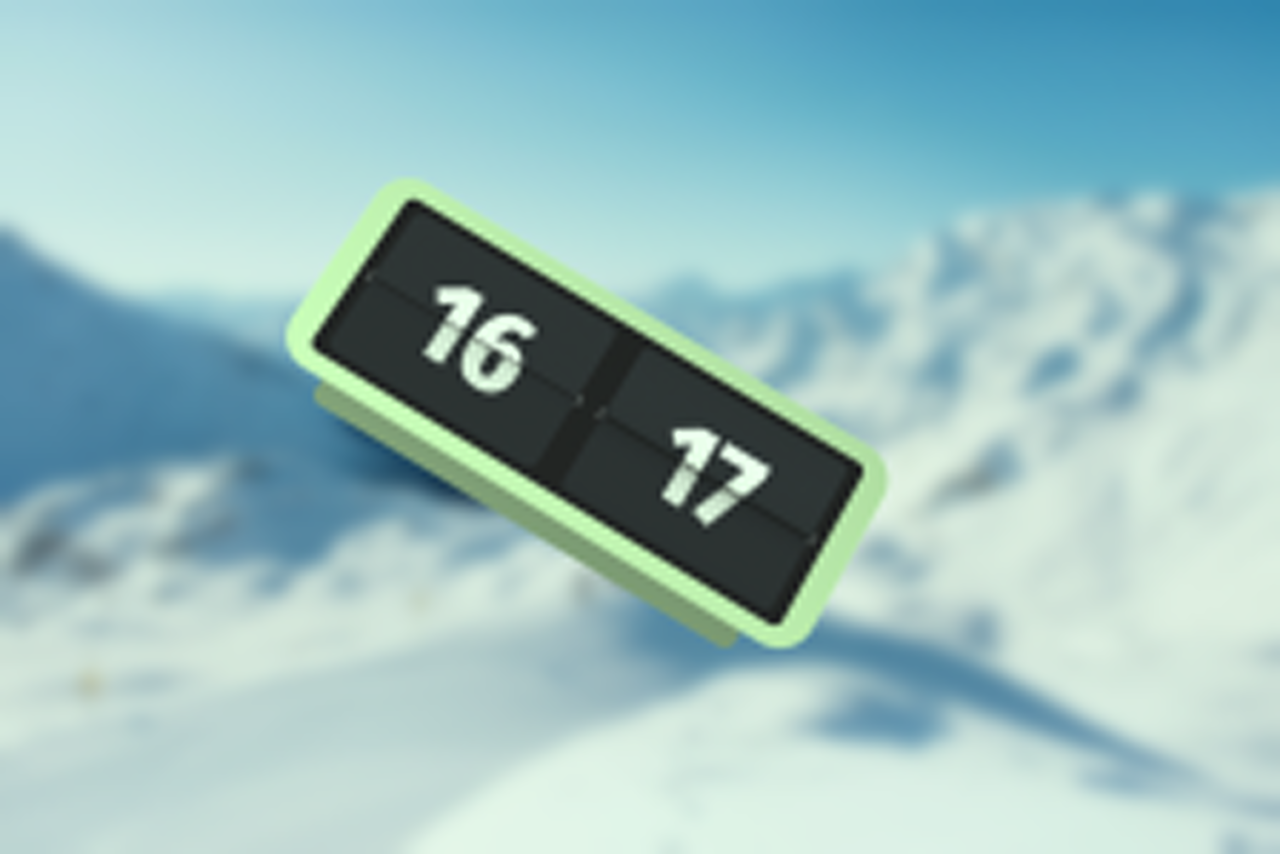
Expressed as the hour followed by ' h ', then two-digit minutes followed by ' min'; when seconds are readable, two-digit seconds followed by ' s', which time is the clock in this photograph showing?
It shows 16 h 17 min
